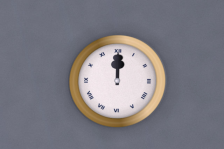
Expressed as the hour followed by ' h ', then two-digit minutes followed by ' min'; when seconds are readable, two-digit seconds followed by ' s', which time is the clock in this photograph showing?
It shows 12 h 00 min
